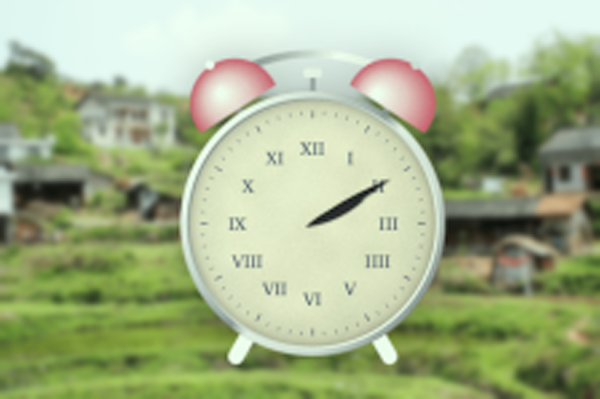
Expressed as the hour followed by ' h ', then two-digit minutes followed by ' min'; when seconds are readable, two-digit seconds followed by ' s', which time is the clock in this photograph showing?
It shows 2 h 10 min
